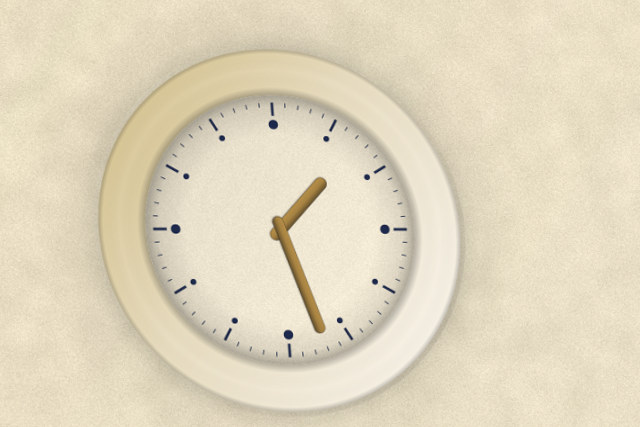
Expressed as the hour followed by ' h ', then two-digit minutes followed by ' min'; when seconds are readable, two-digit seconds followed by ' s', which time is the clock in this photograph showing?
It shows 1 h 27 min
